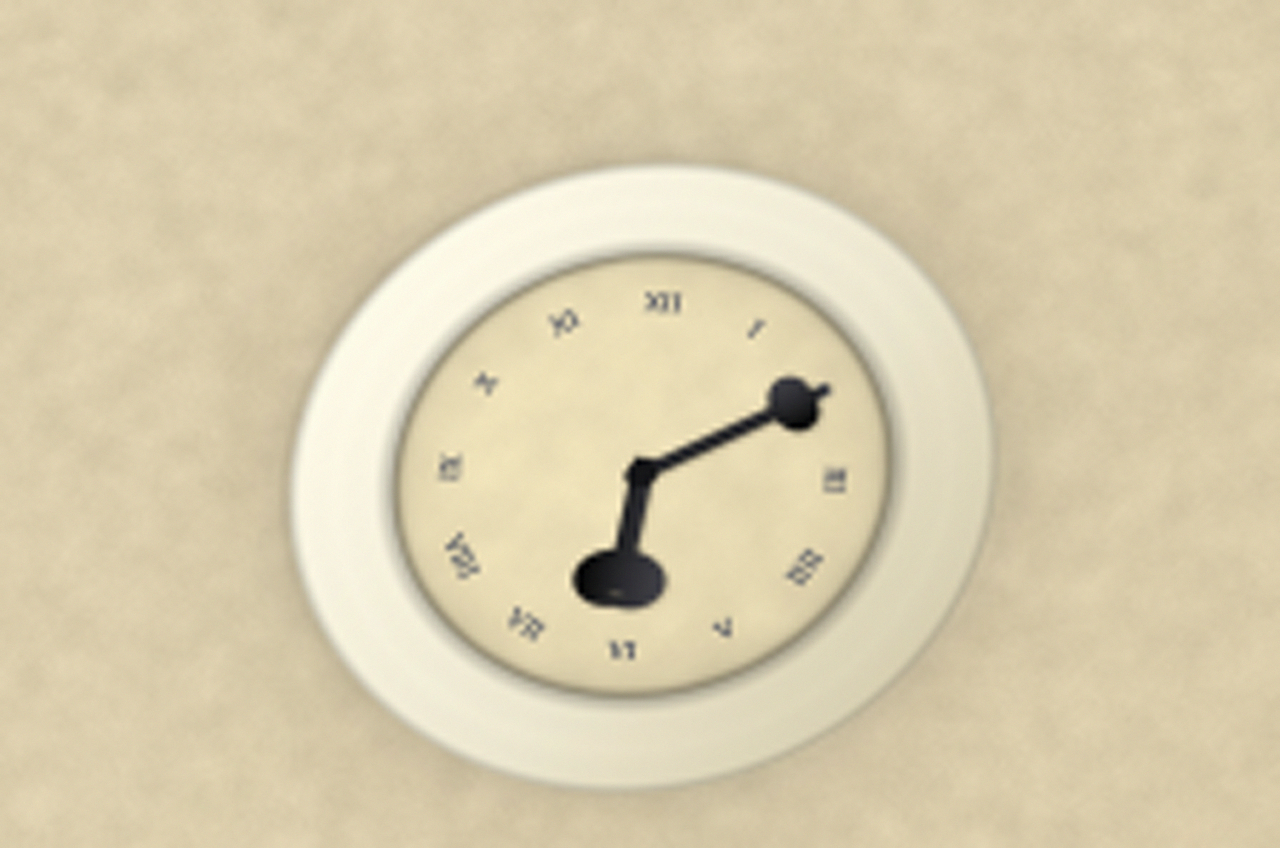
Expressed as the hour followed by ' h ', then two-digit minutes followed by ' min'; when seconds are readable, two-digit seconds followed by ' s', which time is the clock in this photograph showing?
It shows 6 h 10 min
